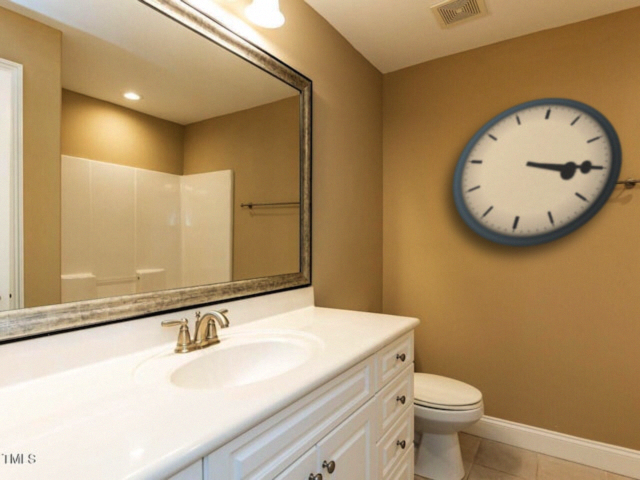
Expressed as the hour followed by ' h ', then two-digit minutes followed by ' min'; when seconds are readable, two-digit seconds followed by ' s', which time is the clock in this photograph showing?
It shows 3 h 15 min
